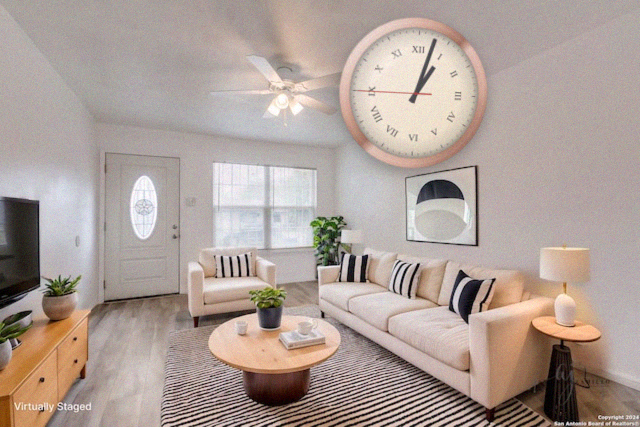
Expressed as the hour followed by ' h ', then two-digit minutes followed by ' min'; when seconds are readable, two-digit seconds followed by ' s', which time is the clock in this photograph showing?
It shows 1 h 02 min 45 s
